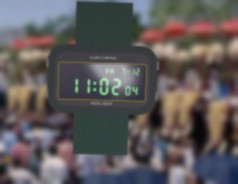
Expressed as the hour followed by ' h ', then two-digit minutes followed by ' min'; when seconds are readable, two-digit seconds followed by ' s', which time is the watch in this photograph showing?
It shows 11 h 02 min 04 s
